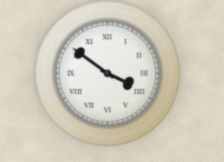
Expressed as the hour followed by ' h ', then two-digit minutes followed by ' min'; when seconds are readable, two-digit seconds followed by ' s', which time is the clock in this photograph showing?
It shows 3 h 51 min
